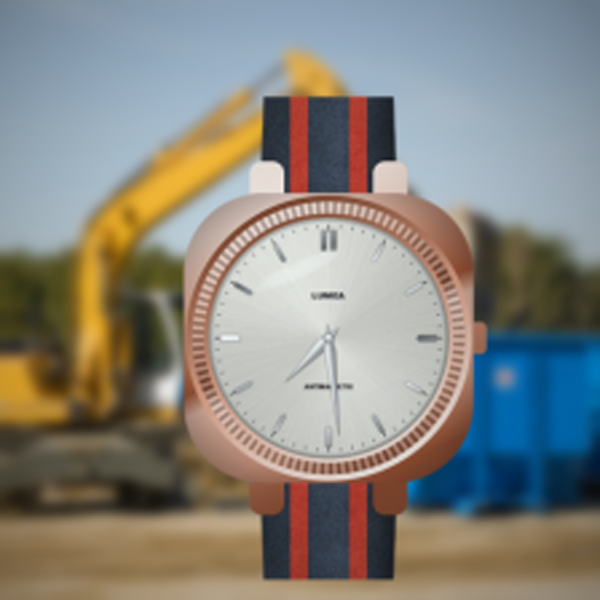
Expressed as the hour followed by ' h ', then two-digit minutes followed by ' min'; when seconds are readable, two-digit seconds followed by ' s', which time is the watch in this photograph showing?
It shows 7 h 29 min
